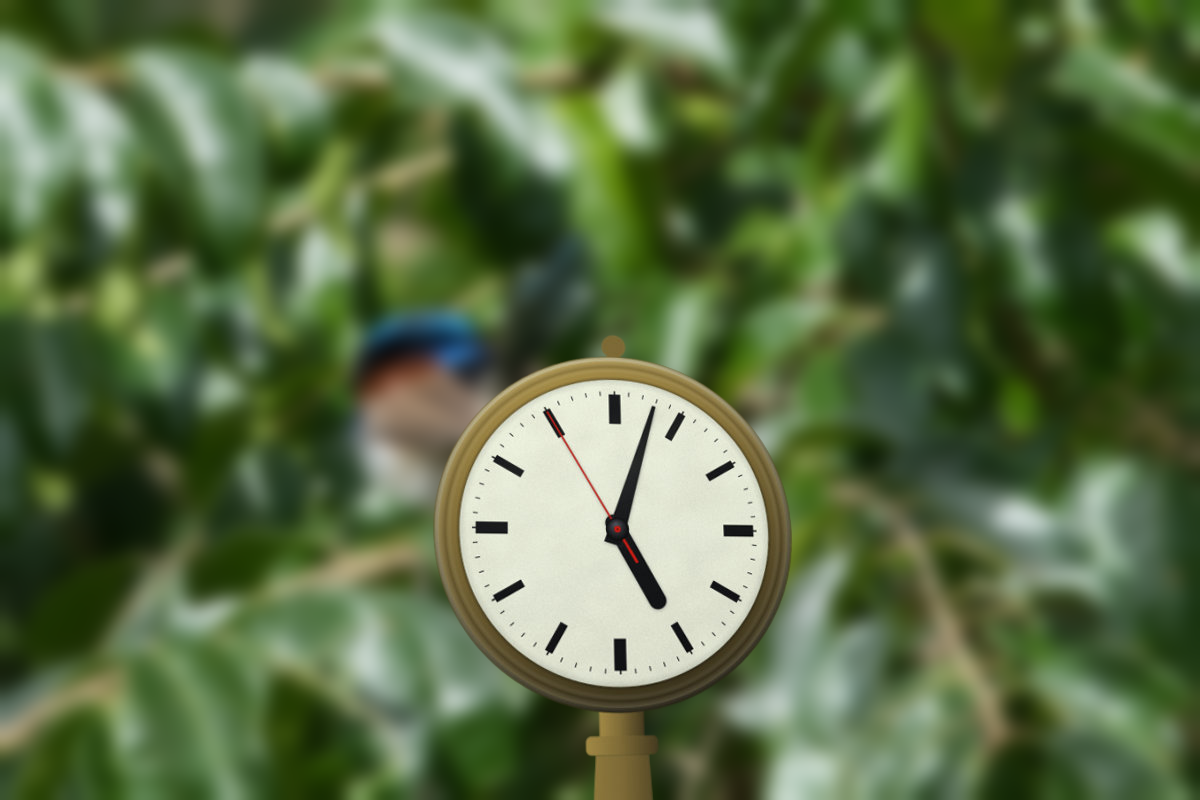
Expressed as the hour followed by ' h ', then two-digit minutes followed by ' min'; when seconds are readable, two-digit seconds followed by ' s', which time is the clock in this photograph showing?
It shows 5 h 02 min 55 s
